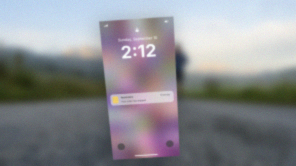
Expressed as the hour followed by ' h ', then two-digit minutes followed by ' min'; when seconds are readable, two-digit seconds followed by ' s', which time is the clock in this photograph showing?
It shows 2 h 12 min
